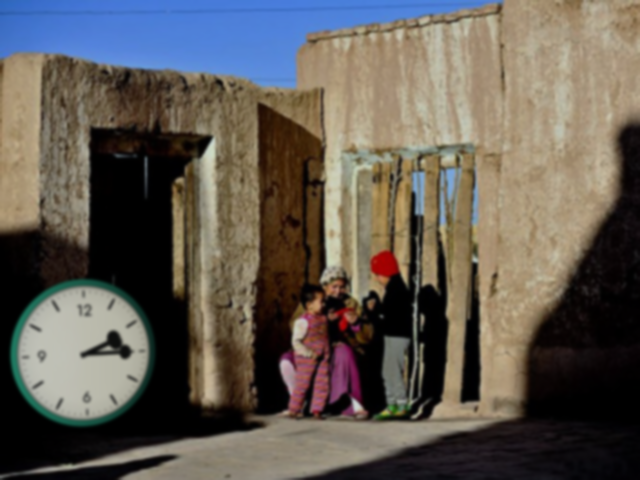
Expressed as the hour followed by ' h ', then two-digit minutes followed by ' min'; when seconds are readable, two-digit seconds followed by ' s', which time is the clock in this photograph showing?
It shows 2 h 15 min
